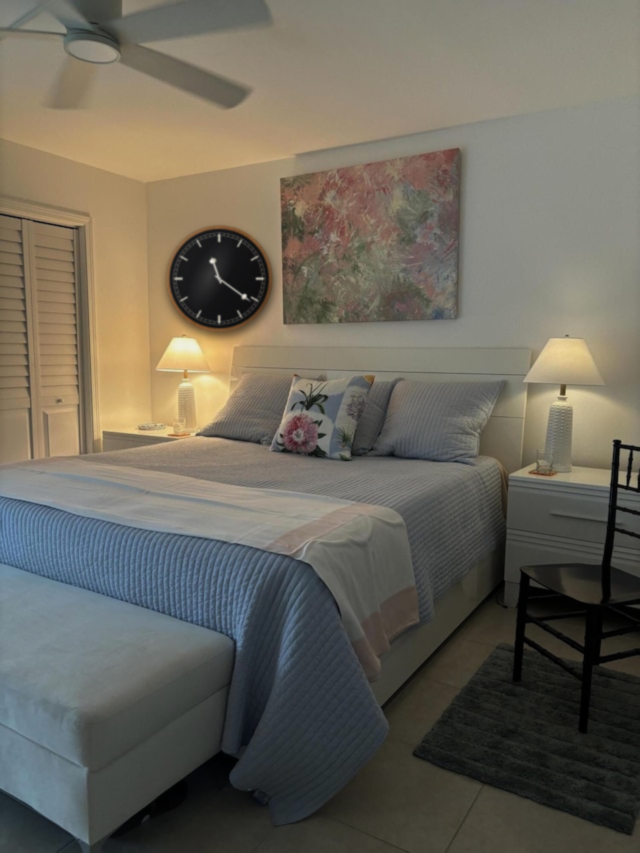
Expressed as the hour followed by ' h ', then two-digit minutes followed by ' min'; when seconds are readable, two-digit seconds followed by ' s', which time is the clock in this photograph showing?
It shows 11 h 21 min
